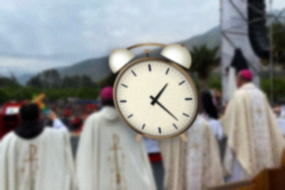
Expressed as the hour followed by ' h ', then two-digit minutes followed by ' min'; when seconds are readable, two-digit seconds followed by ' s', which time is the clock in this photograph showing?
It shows 1 h 23 min
